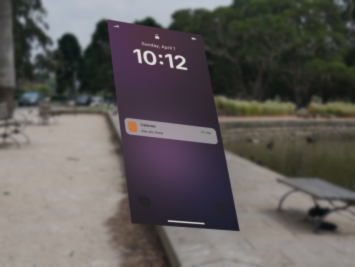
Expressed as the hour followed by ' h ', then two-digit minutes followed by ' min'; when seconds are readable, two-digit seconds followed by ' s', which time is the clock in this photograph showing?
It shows 10 h 12 min
